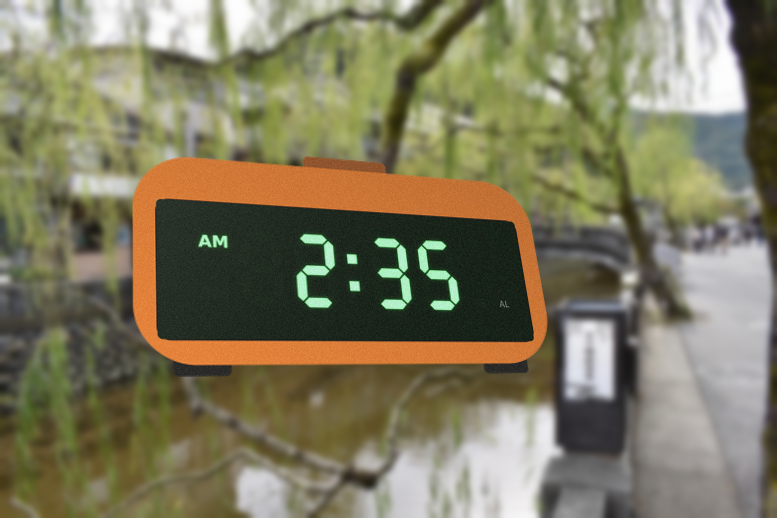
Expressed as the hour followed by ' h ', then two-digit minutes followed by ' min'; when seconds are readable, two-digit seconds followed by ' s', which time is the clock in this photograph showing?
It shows 2 h 35 min
